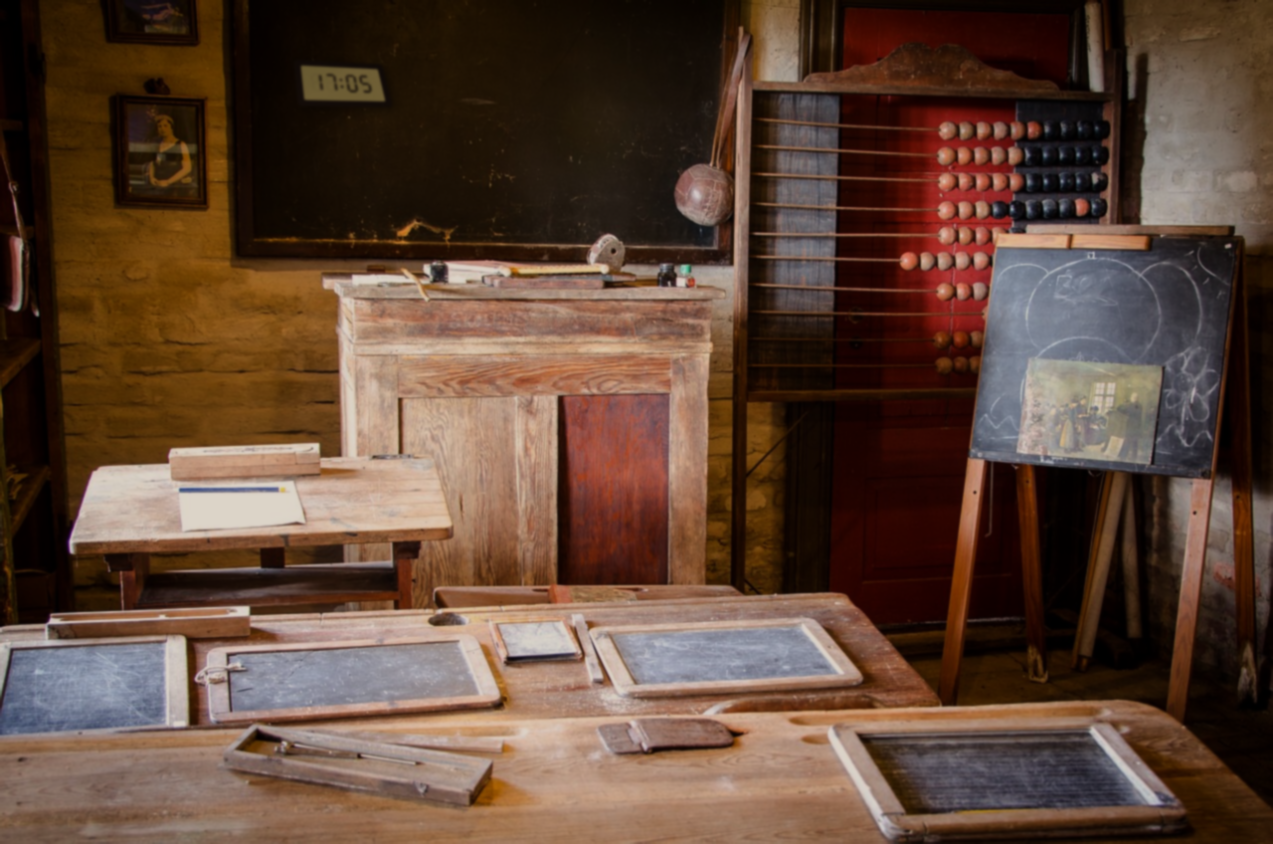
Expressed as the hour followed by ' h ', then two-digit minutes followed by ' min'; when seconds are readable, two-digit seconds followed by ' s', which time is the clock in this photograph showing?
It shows 17 h 05 min
